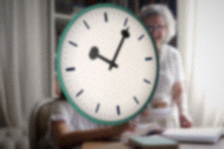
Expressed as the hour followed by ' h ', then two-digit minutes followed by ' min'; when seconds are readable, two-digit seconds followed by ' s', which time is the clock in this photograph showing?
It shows 10 h 06 min
